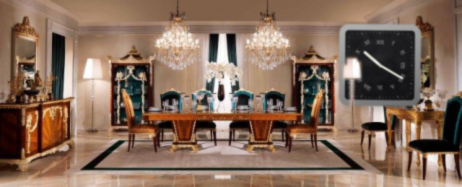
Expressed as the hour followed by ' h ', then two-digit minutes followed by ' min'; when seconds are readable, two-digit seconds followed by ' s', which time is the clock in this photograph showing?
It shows 10 h 20 min
